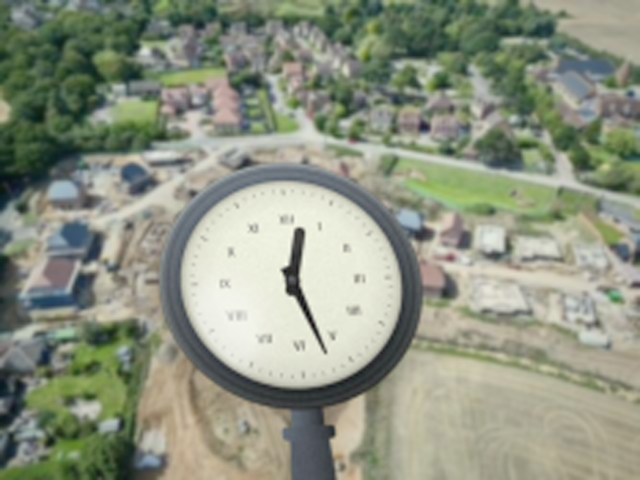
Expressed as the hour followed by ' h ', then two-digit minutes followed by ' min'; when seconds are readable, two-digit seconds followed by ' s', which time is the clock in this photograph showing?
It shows 12 h 27 min
